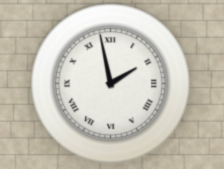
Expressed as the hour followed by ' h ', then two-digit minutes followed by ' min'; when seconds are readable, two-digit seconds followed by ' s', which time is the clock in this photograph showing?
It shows 1 h 58 min
